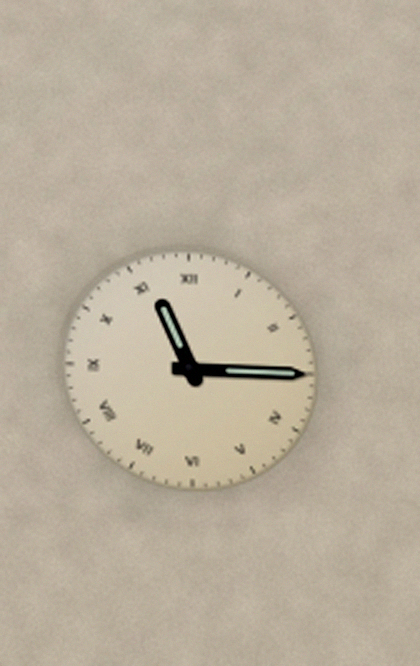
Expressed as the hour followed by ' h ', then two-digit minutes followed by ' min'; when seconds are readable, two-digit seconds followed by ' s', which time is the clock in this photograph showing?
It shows 11 h 15 min
